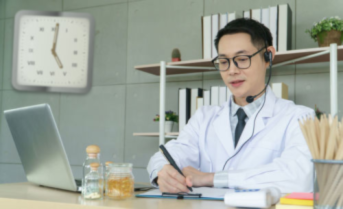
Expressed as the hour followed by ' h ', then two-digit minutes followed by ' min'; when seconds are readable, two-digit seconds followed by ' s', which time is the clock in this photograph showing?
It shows 5 h 01 min
